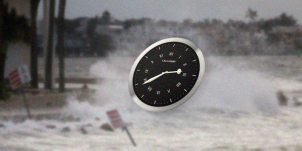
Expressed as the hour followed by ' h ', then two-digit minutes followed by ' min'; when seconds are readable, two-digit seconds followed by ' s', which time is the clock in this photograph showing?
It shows 2 h 39 min
